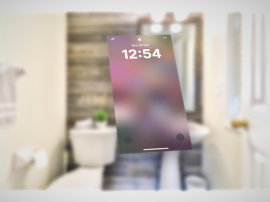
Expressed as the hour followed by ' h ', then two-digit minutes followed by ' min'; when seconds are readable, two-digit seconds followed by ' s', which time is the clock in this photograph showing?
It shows 12 h 54 min
